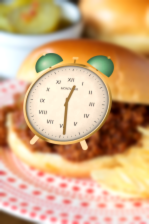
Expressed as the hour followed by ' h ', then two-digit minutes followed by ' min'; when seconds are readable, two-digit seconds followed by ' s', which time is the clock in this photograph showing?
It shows 12 h 29 min
